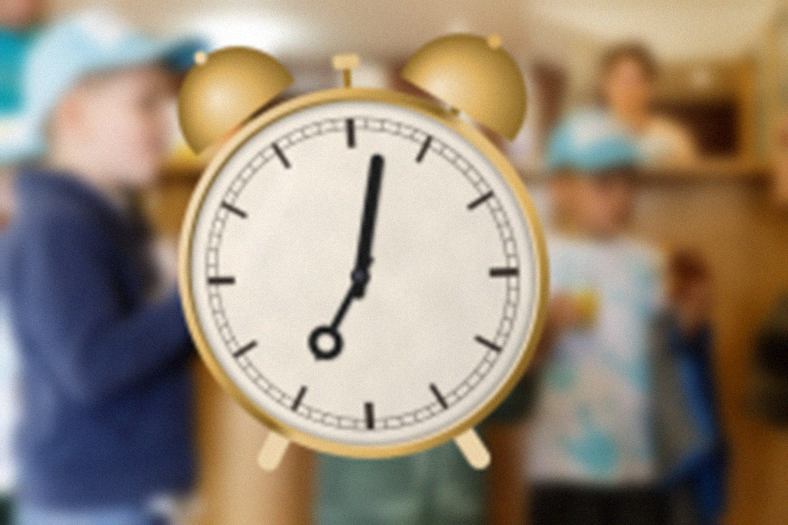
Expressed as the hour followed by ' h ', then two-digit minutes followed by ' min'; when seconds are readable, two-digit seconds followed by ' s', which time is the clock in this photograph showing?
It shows 7 h 02 min
